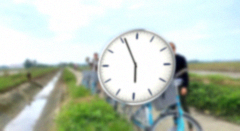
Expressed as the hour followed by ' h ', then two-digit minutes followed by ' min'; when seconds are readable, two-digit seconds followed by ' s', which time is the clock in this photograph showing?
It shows 5 h 56 min
